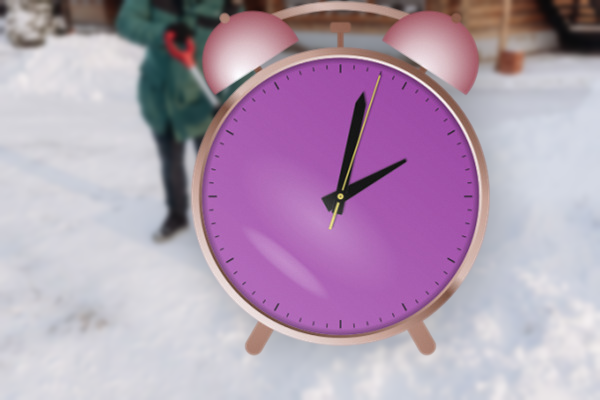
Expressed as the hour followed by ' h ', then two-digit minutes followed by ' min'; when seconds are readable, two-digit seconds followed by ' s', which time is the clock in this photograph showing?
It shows 2 h 02 min 03 s
